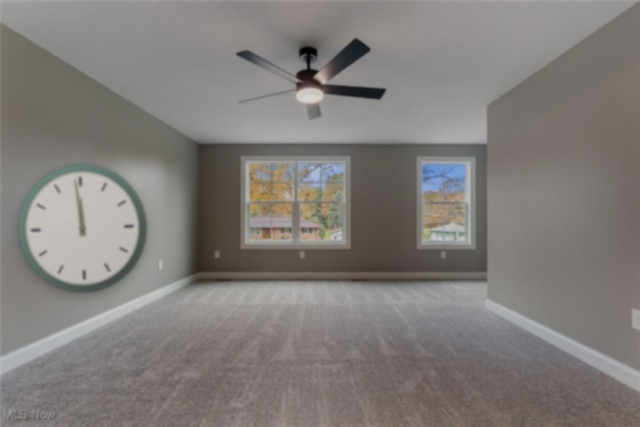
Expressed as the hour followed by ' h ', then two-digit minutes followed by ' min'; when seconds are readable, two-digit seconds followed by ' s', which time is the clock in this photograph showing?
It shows 11 h 59 min
